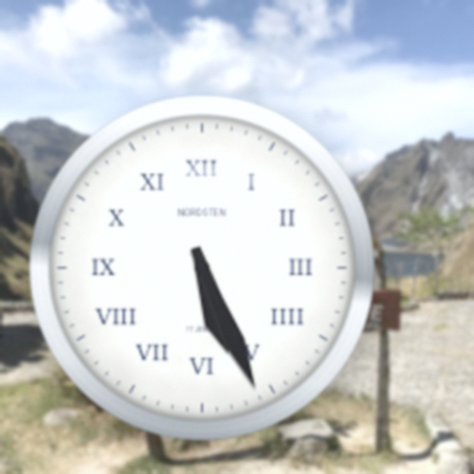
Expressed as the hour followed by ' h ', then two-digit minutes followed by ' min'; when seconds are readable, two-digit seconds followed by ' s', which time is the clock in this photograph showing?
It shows 5 h 26 min
